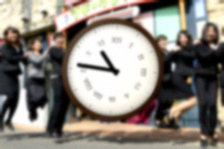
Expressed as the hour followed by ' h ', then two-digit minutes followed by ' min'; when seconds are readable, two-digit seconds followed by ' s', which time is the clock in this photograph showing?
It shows 10 h 46 min
